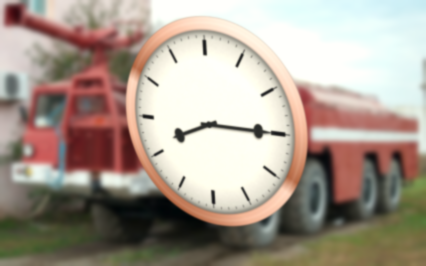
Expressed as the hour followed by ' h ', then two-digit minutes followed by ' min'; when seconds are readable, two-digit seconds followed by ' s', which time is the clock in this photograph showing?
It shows 8 h 15 min
